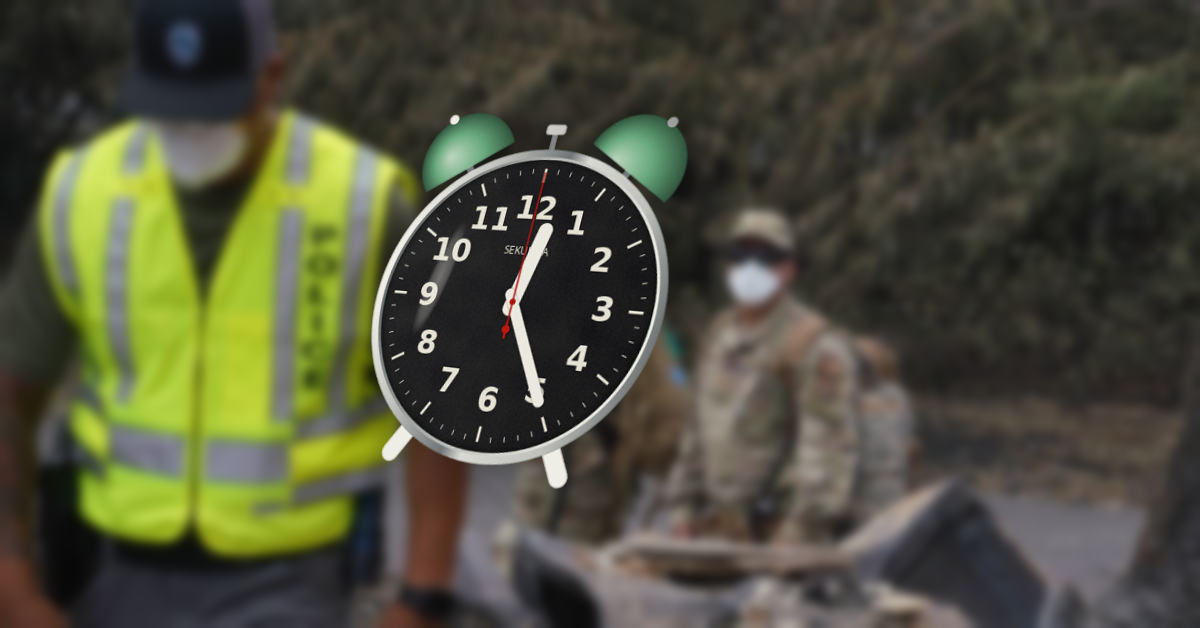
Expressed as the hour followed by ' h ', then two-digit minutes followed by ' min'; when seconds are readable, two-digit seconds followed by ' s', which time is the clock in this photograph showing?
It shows 12 h 25 min 00 s
